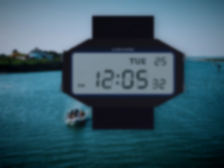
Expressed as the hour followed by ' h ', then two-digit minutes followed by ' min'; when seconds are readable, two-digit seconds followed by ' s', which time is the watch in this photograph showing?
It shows 12 h 05 min
